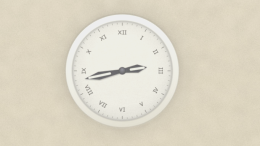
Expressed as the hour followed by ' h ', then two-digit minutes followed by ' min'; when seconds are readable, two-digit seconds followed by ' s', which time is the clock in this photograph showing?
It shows 2 h 43 min
